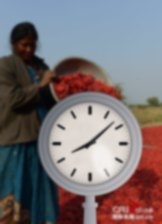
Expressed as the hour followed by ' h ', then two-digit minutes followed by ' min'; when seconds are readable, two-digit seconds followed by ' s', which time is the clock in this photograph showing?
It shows 8 h 08 min
